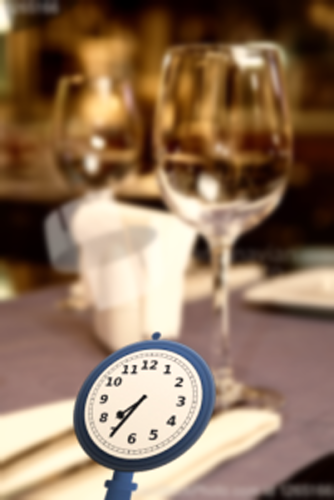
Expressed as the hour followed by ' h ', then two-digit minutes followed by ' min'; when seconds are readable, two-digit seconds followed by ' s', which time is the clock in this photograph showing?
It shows 7 h 35 min
